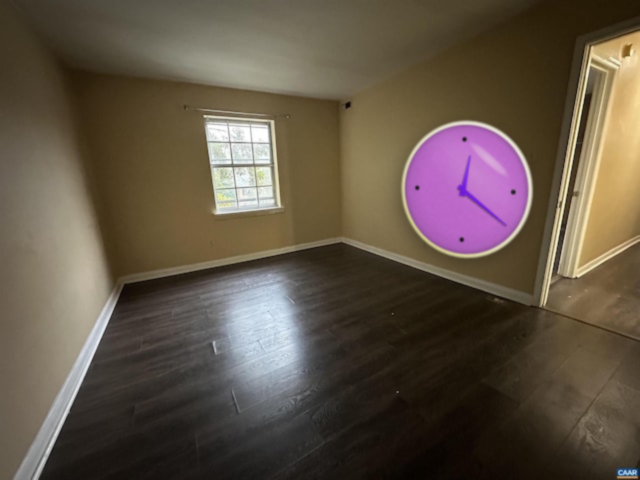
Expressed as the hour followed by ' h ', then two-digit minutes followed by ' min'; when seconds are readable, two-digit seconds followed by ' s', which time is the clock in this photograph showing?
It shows 12 h 21 min
